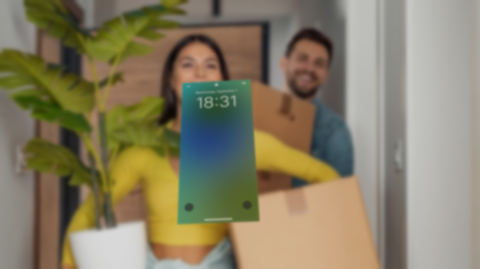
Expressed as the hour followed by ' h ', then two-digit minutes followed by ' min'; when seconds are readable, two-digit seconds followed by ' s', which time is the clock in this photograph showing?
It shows 18 h 31 min
